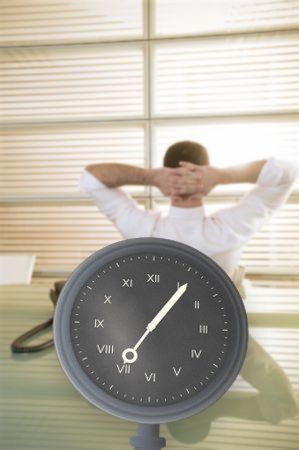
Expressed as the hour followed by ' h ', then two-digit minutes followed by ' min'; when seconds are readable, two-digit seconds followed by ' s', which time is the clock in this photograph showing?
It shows 7 h 06 min
